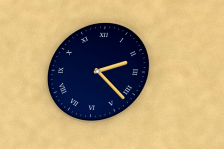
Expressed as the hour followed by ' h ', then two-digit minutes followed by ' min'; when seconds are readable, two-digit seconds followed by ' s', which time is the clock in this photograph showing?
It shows 2 h 22 min
